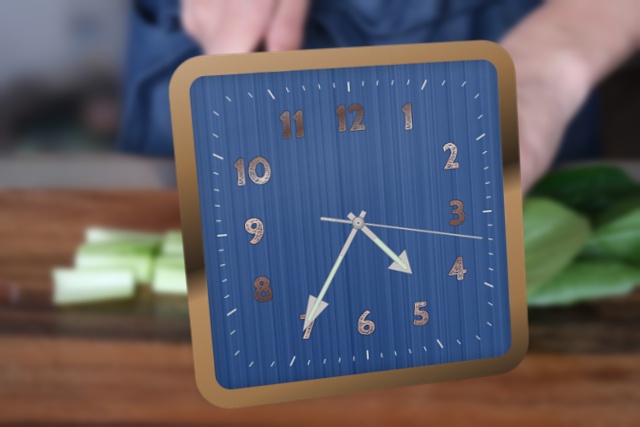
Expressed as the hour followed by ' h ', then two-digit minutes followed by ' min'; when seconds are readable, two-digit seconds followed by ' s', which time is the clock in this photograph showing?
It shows 4 h 35 min 17 s
